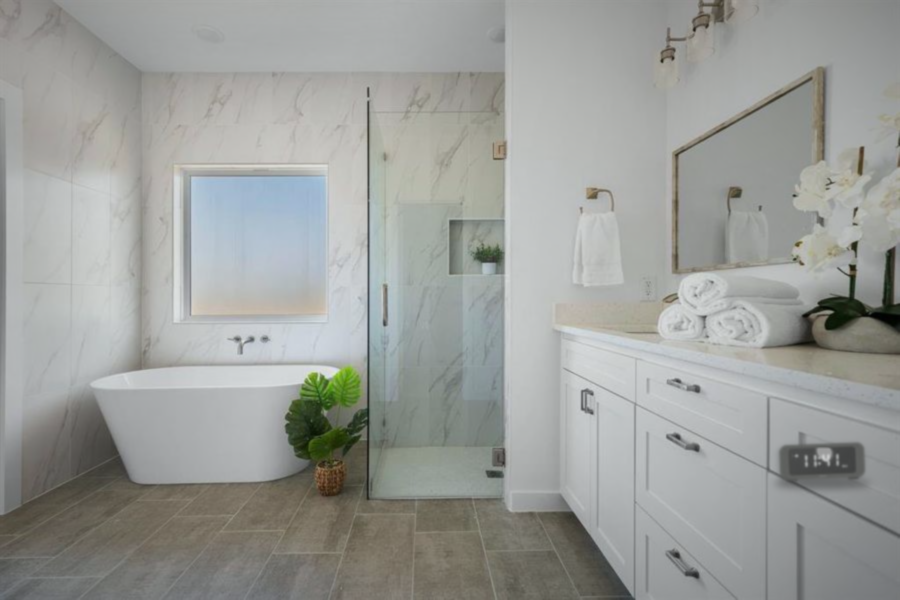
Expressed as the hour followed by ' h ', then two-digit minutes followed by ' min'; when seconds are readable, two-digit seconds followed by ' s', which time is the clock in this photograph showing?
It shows 11 h 41 min
